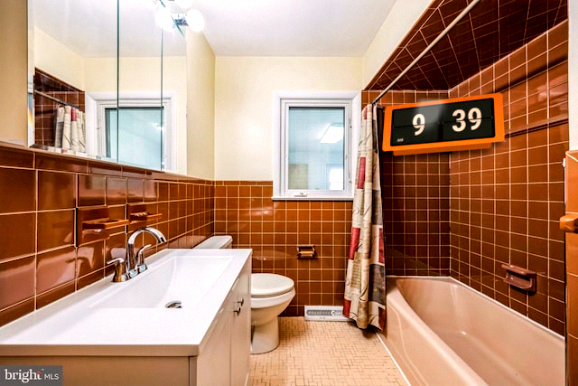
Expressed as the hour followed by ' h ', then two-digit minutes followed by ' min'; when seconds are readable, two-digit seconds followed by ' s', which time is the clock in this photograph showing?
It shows 9 h 39 min
